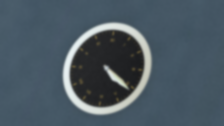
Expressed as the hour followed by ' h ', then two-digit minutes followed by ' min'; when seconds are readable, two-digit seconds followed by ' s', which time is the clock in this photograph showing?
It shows 4 h 21 min
